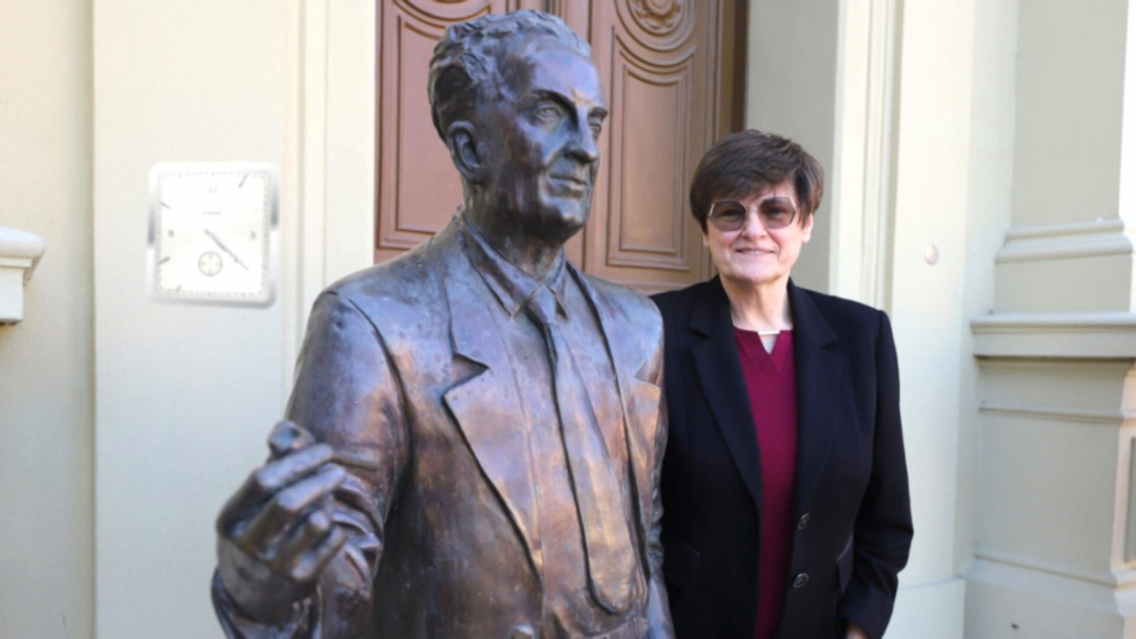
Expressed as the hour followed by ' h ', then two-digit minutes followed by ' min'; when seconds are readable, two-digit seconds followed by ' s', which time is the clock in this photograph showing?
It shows 4 h 22 min
